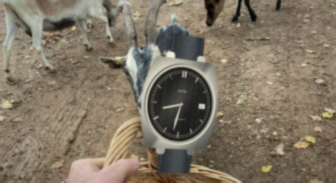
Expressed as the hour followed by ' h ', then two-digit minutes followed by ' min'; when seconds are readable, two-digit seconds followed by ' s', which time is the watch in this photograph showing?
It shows 8 h 32 min
